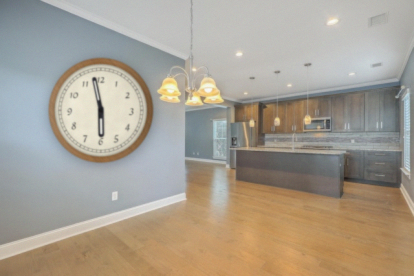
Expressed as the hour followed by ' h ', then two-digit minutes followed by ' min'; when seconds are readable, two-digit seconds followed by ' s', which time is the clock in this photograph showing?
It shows 5 h 58 min
